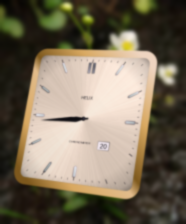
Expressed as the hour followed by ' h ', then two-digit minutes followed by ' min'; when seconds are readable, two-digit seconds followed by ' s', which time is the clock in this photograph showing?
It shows 8 h 44 min
